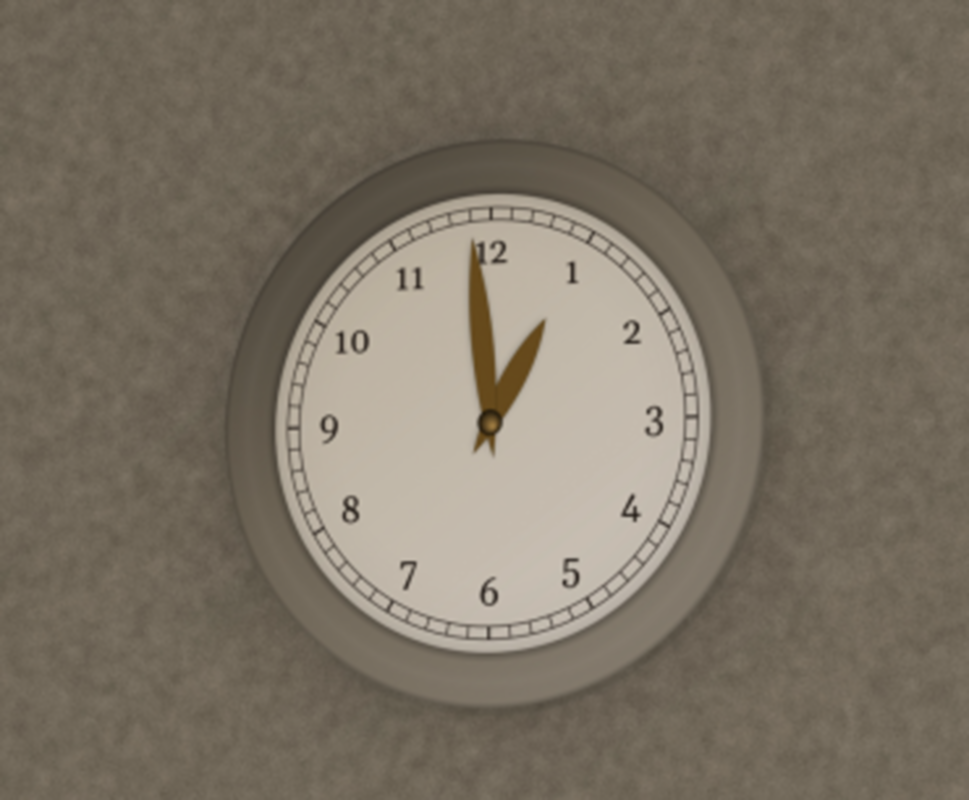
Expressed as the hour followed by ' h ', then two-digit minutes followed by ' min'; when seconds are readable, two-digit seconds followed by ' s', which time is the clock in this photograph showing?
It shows 12 h 59 min
